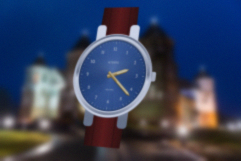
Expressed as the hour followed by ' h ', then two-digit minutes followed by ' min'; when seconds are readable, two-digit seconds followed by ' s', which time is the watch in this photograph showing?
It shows 2 h 22 min
